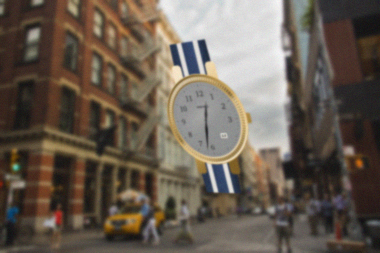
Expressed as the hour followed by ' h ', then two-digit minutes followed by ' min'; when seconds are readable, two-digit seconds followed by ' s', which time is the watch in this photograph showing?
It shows 12 h 32 min
